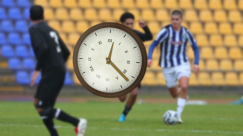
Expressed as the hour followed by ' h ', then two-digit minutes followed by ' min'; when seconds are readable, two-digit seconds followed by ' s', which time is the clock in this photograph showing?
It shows 12 h 22 min
